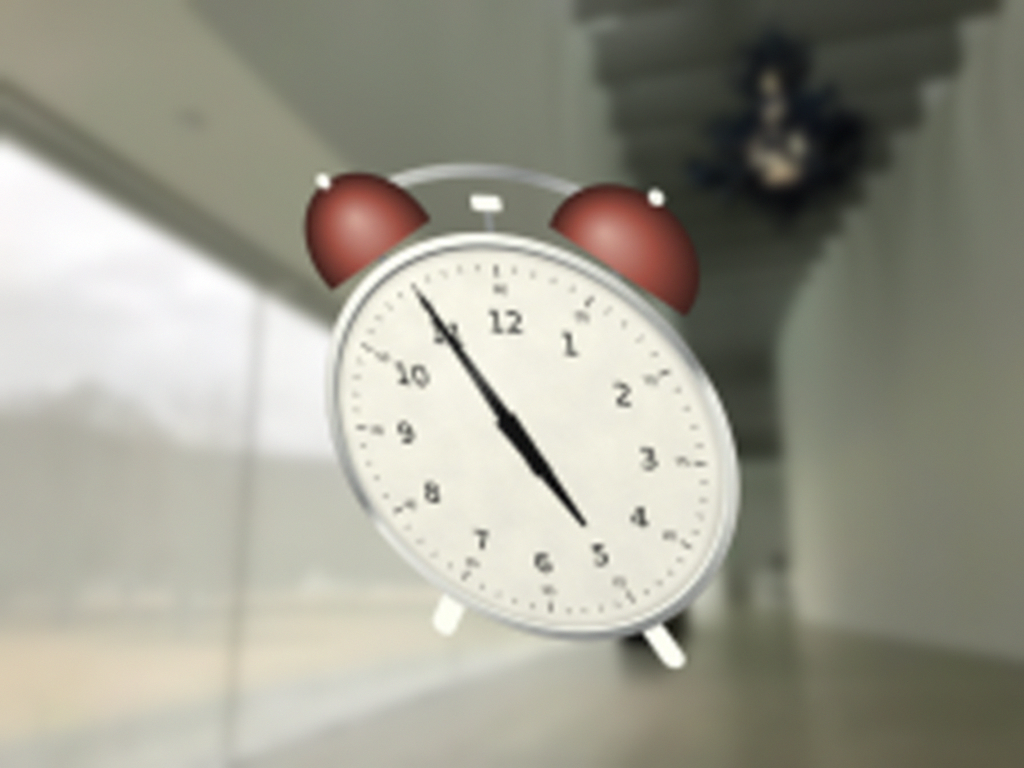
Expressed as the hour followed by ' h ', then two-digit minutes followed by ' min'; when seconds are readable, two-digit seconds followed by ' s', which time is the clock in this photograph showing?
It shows 4 h 55 min
